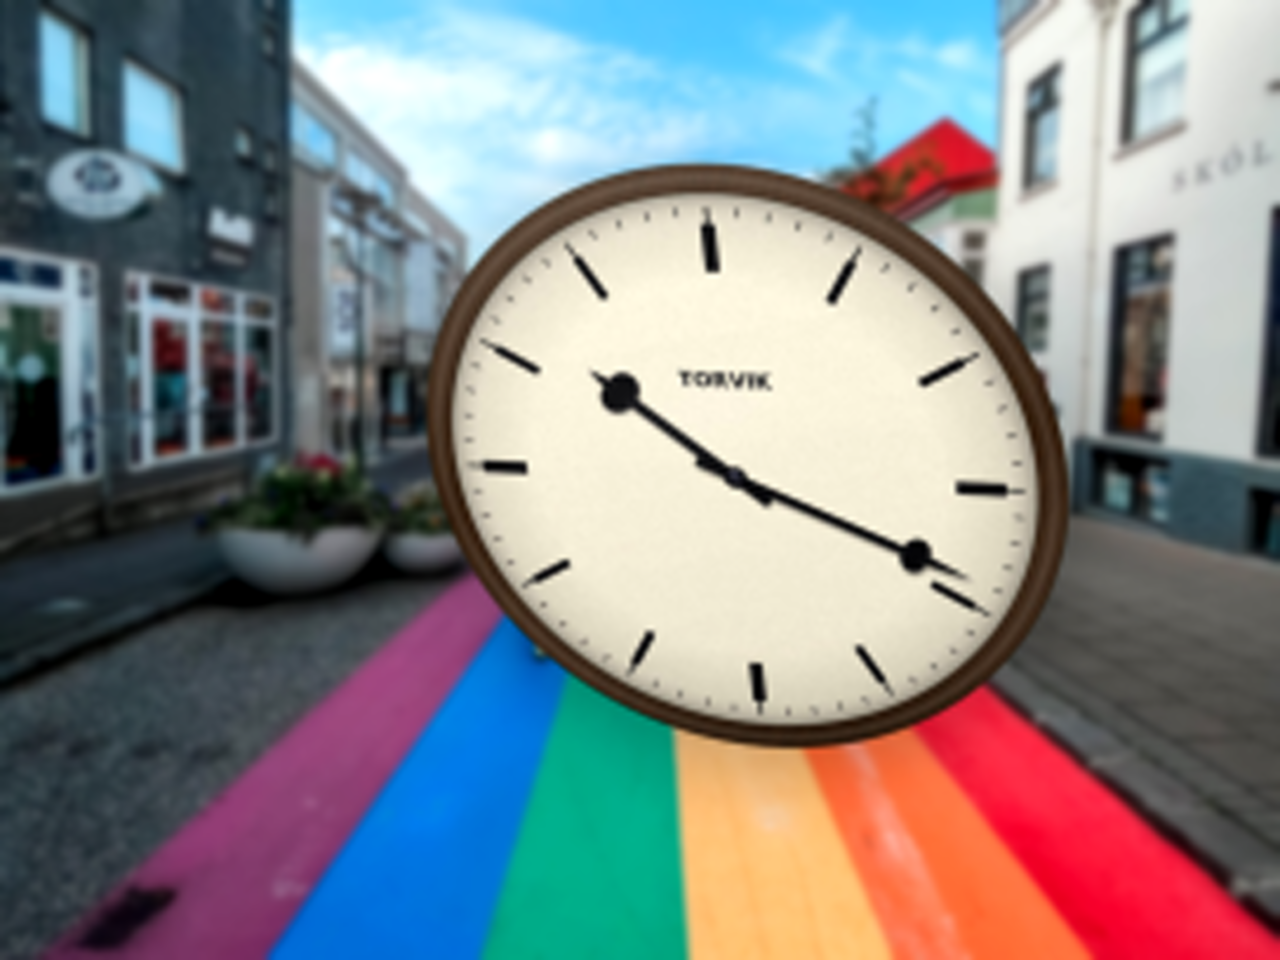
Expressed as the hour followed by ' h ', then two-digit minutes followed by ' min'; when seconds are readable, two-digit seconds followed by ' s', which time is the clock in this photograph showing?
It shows 10 h 19 min
